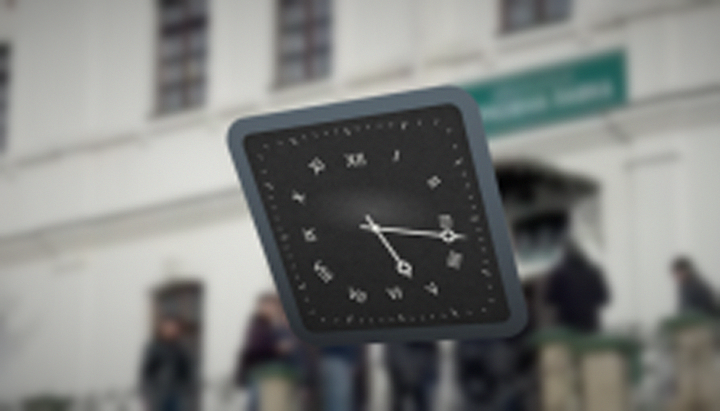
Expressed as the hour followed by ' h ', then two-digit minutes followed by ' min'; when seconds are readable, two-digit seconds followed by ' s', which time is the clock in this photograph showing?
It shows 5 h 17 min
